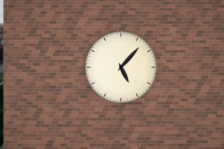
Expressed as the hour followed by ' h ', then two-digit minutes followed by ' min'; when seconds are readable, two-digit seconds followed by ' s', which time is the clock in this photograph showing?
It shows 5 h 07 min
